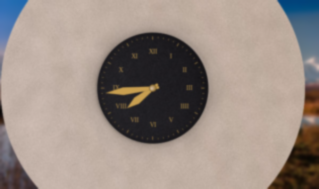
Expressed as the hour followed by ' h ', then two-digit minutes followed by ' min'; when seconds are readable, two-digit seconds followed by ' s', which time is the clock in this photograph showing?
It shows 7 h 44 min
